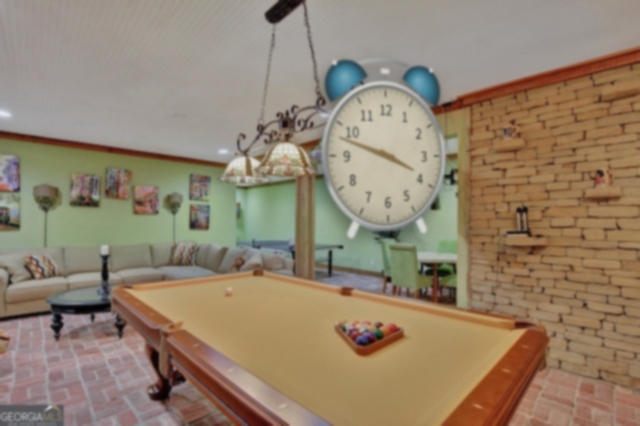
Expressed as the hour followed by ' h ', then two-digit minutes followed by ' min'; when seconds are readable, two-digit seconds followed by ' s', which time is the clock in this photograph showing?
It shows 3 h 48 min
